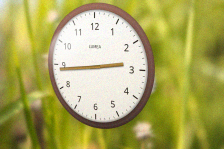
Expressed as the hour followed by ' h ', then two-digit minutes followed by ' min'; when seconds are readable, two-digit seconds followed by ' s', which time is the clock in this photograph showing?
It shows 2 h 44 min
